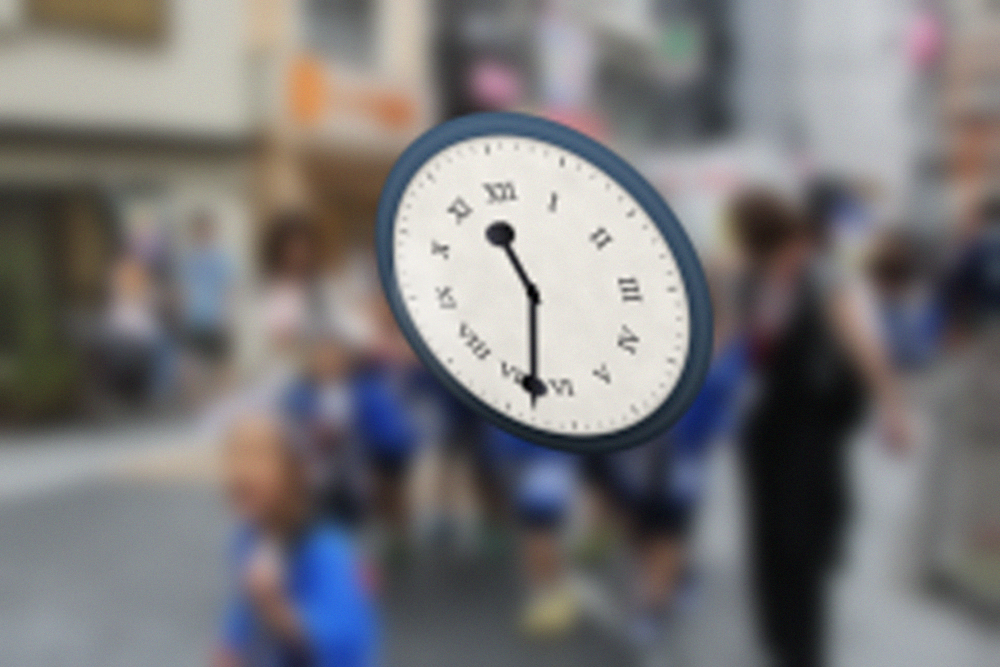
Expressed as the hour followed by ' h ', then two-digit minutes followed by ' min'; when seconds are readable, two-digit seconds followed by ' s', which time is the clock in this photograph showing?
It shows 11 h 33 min
